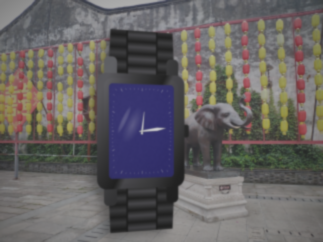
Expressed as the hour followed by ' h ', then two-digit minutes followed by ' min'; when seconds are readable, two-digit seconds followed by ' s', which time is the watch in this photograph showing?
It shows 12 h 14 min
